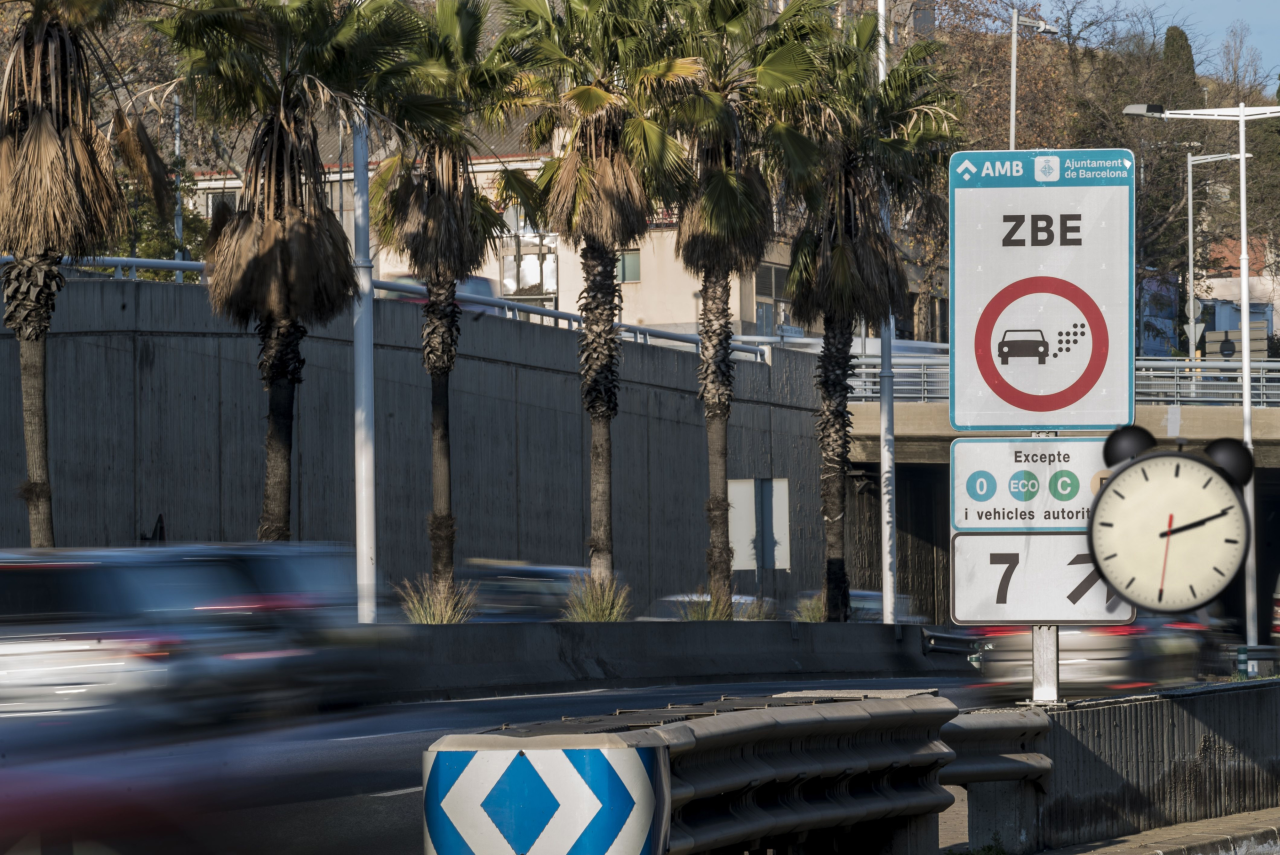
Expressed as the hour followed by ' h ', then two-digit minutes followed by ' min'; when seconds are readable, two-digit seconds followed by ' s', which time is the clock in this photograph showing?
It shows 2 h 10 min 30 s
